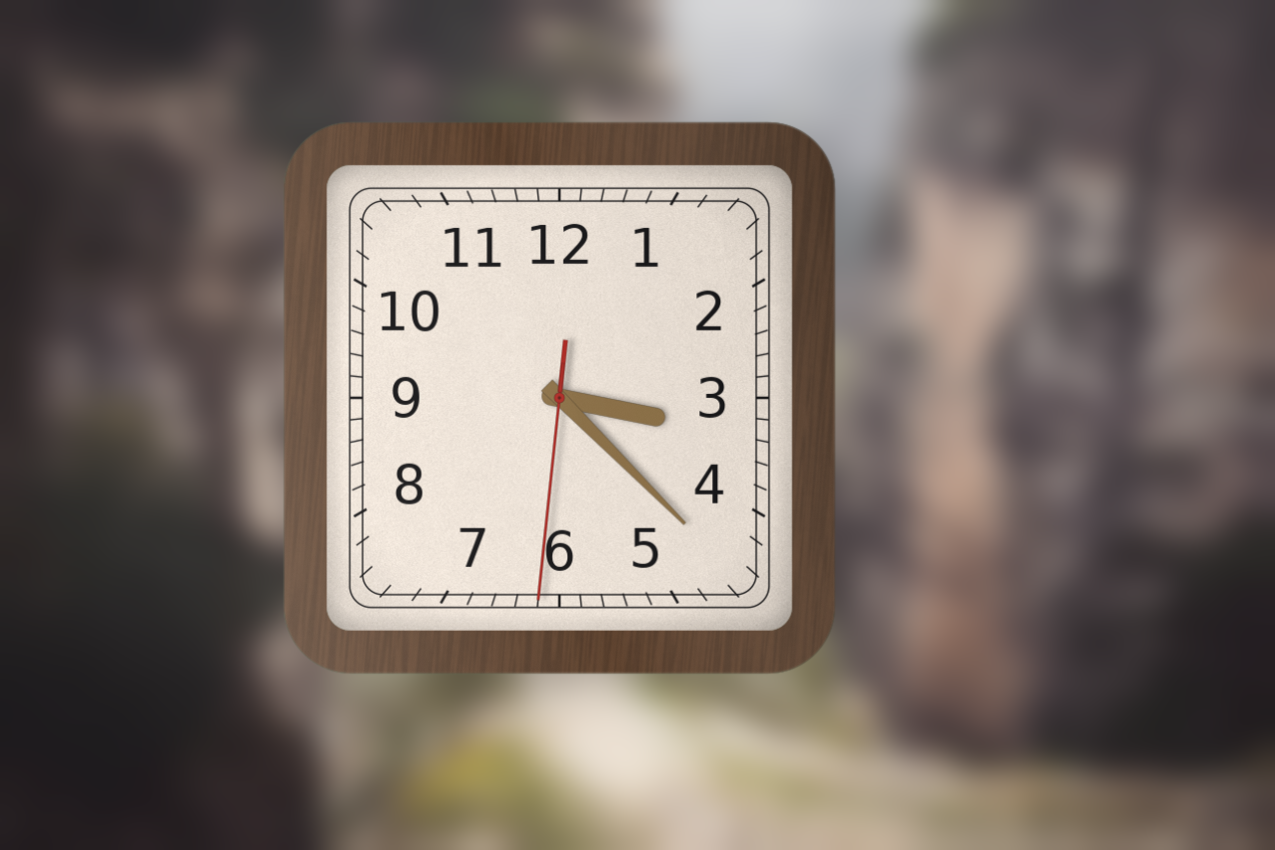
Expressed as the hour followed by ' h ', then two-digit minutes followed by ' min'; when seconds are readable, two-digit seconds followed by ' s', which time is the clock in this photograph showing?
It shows 3 h 22 min 31 s
